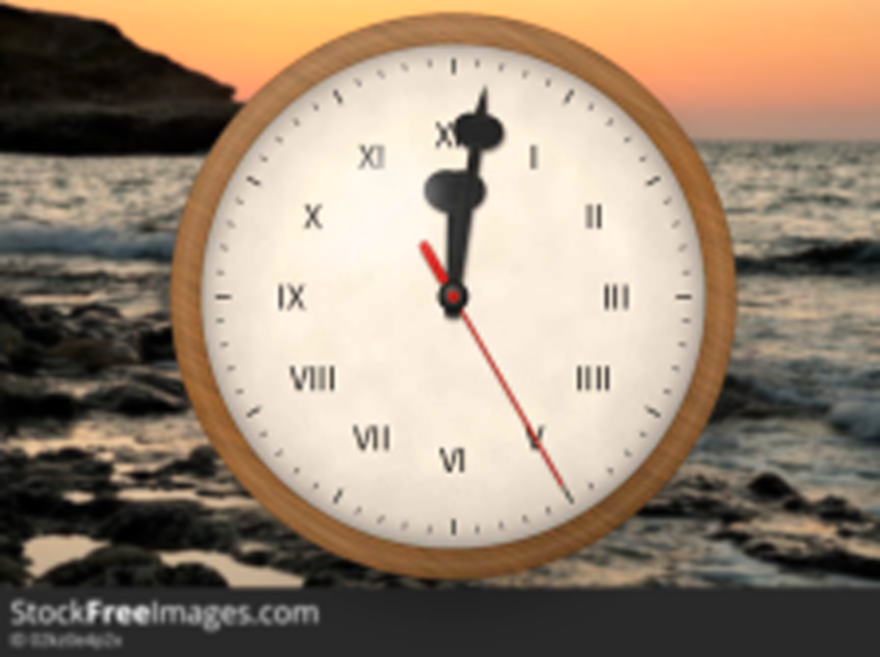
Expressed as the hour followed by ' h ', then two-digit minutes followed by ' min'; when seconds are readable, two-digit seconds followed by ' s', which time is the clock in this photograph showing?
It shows 12 h 01 min 25 s
